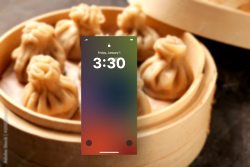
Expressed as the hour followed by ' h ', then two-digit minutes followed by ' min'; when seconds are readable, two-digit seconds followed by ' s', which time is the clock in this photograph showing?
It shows 3 h 30 min
